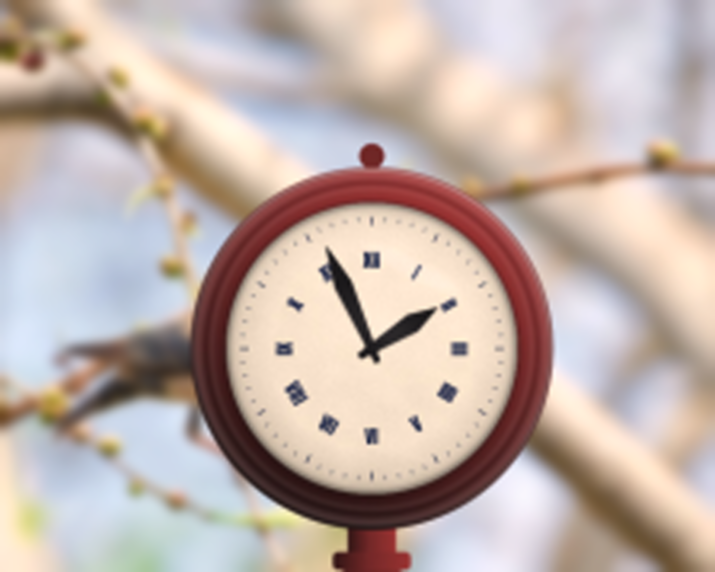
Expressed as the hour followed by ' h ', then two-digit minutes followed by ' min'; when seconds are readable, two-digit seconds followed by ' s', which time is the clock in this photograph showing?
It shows 1 h 56 min
